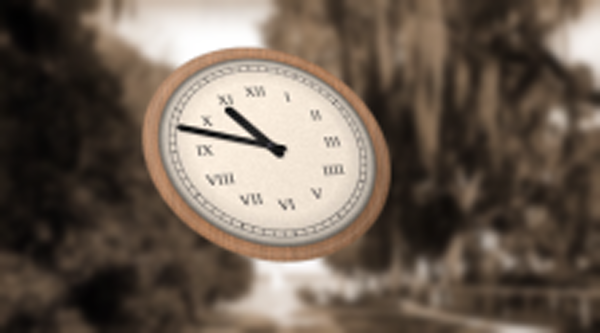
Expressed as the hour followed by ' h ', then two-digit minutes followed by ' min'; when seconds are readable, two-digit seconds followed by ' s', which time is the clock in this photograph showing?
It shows 10 h 48 min
